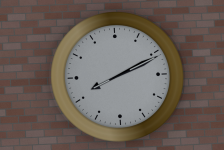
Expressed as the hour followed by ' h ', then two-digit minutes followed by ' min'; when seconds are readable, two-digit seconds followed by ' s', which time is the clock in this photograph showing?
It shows 8 h 11 min
